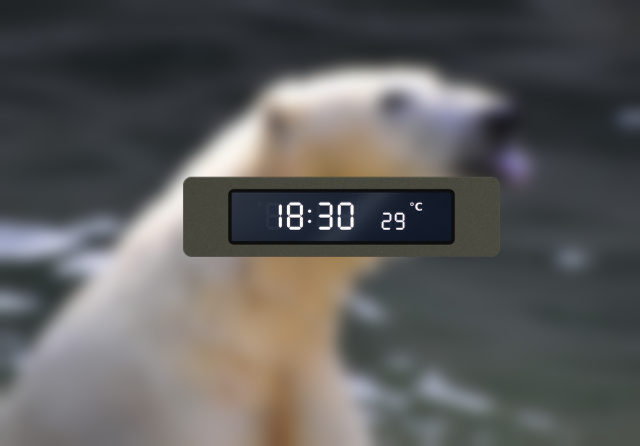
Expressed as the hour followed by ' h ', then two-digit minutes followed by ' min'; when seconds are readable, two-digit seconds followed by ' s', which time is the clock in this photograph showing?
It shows 18 h 30 min
